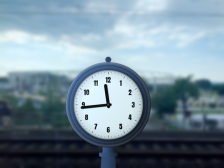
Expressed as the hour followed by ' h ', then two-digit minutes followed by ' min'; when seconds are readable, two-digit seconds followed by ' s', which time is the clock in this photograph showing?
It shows 11 h 44 min
